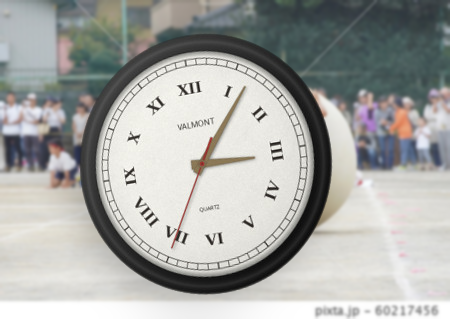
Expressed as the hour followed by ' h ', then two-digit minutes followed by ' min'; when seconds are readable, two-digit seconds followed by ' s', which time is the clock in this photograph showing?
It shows 3 h 06 min 35 s
